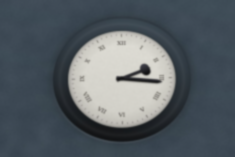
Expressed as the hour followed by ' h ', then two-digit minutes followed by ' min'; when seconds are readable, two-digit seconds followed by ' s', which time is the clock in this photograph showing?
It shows 2 h 16 min
